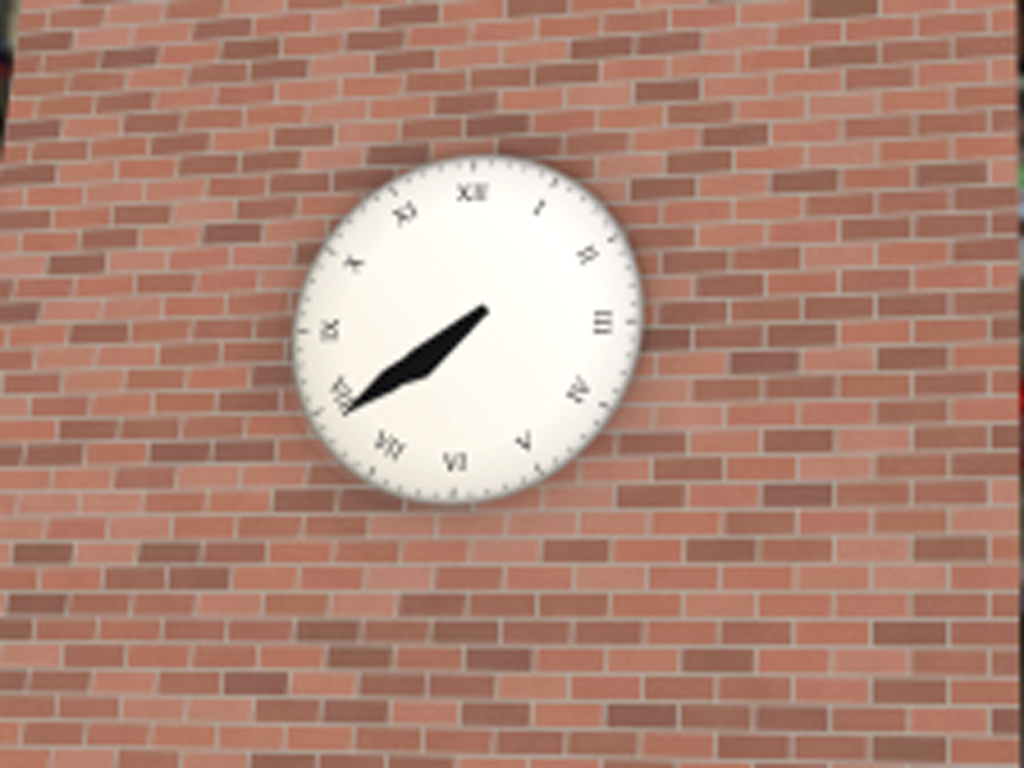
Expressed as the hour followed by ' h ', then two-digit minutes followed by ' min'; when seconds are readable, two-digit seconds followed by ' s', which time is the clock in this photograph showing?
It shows 7 h 39 min
